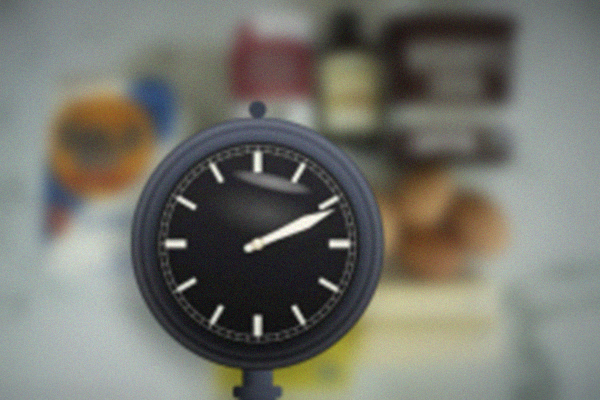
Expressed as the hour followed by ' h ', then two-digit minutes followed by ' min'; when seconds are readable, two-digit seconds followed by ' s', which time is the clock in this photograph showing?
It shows 2 h 11 min
